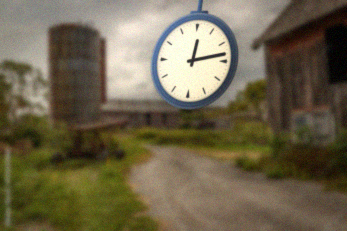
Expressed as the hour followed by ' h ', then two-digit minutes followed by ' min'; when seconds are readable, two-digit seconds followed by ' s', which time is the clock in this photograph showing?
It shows 12 h 13 min
